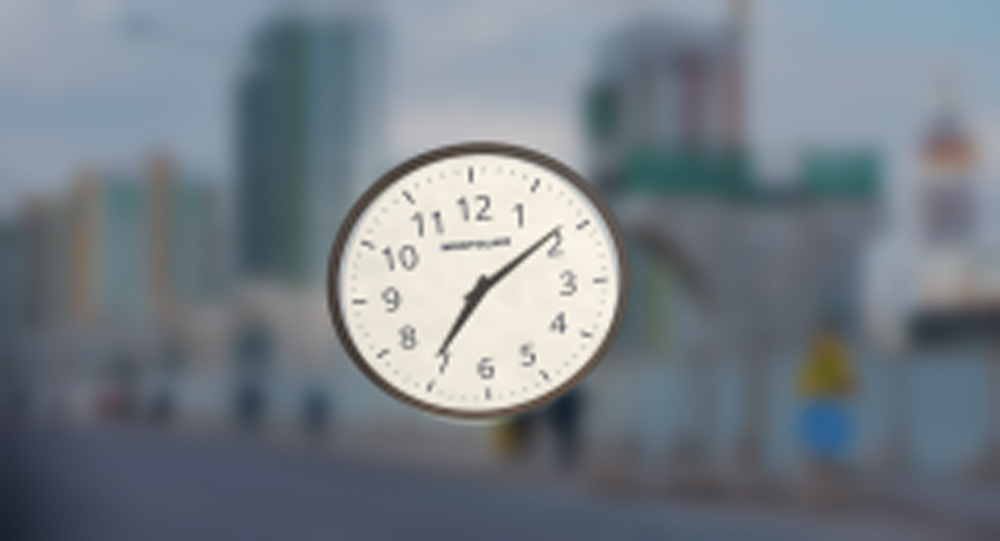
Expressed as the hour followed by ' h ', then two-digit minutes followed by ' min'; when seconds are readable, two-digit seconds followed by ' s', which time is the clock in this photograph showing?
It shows 7 h 09 min
